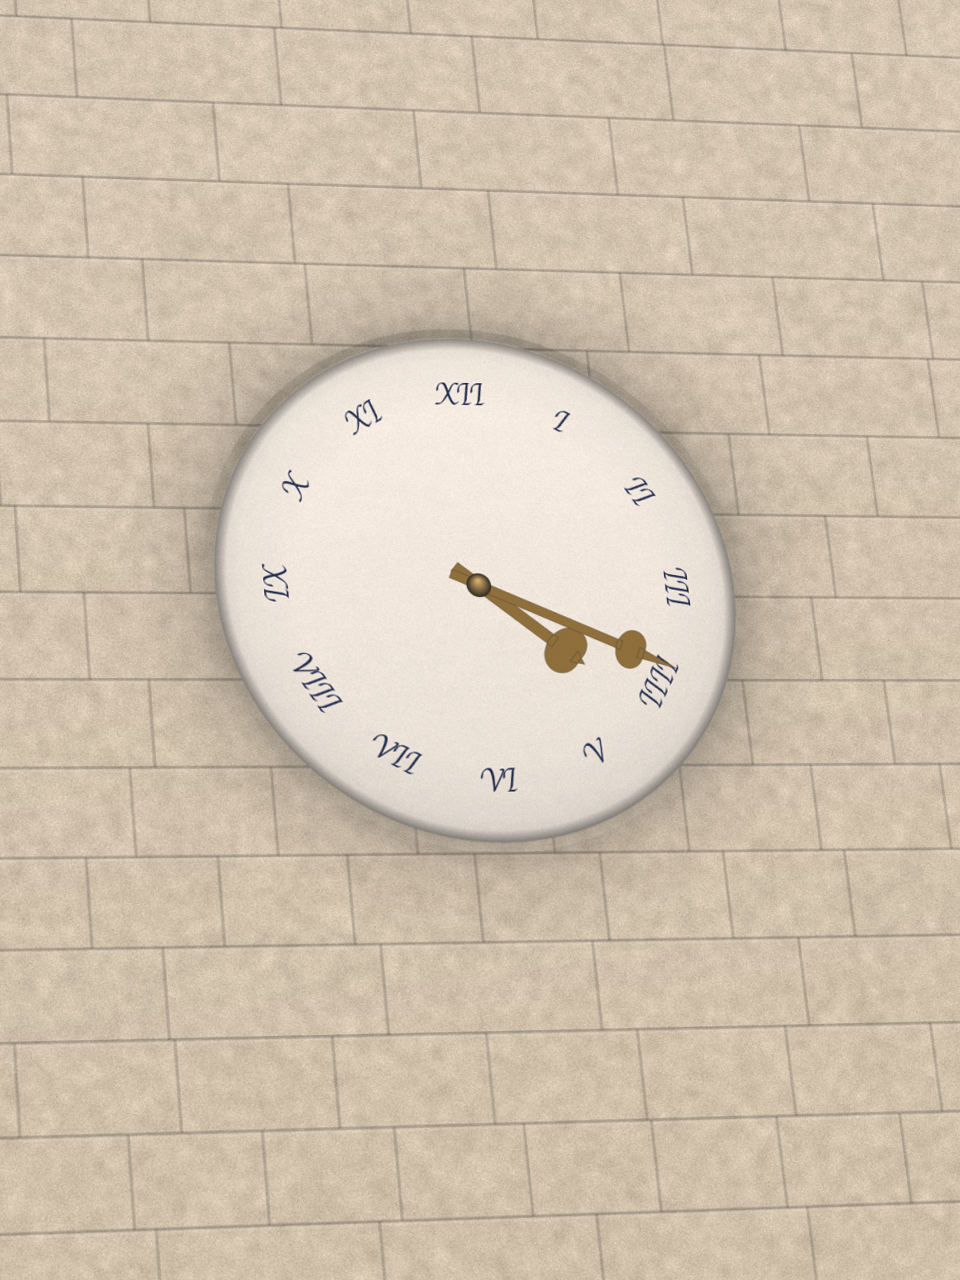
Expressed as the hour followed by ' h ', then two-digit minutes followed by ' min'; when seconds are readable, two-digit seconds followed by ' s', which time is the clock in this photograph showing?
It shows 4 h 19 min
